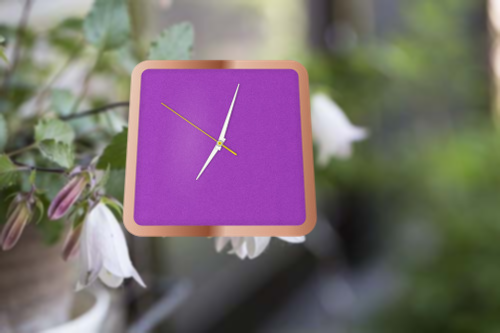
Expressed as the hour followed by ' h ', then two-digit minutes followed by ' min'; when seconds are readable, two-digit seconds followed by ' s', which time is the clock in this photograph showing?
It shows 7 h 02 min 51 s
